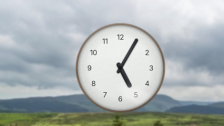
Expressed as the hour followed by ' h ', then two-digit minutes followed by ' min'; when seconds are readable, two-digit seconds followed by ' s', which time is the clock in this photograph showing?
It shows 5 h 05 min
